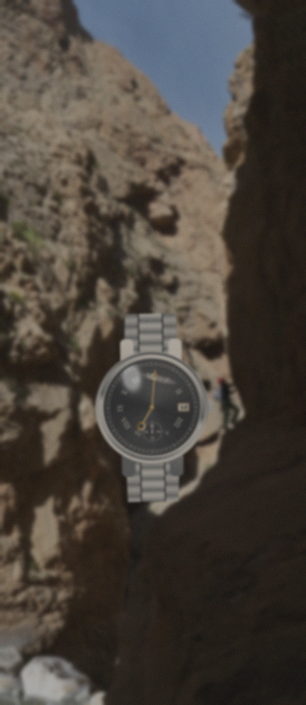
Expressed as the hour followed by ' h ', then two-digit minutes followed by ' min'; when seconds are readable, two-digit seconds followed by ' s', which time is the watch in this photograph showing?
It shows 7 h 01 min
